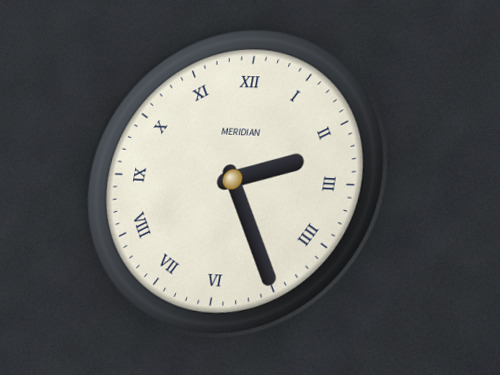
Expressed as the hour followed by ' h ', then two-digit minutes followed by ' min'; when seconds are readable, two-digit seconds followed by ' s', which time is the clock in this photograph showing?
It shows 2 h 25 min
